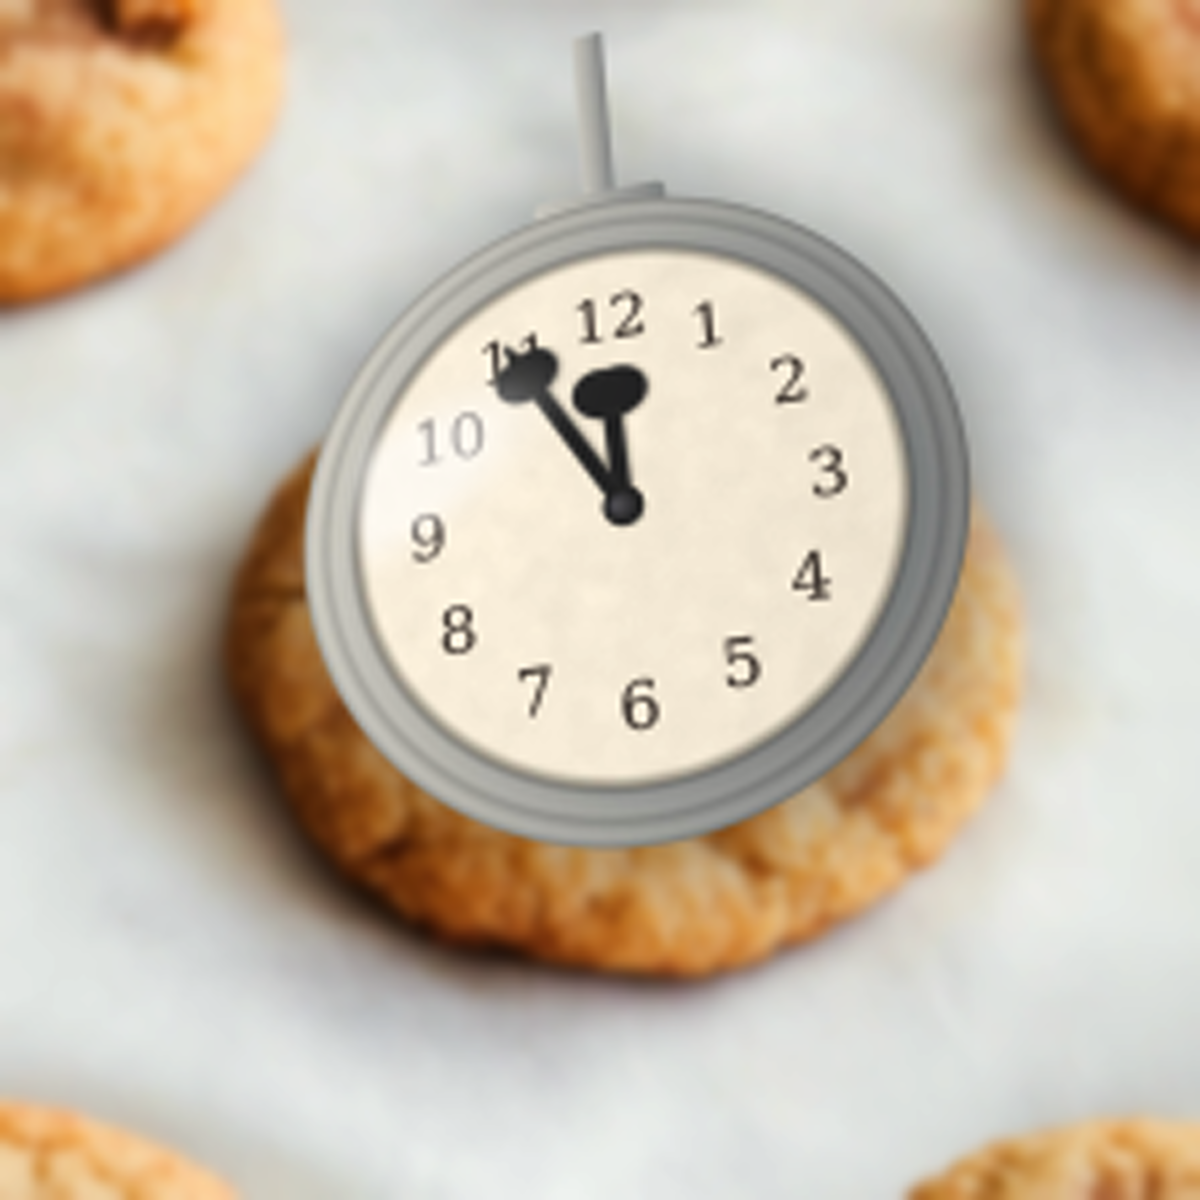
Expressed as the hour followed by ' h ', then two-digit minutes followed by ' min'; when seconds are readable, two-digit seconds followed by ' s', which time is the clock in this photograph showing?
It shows 11 h 55 min
